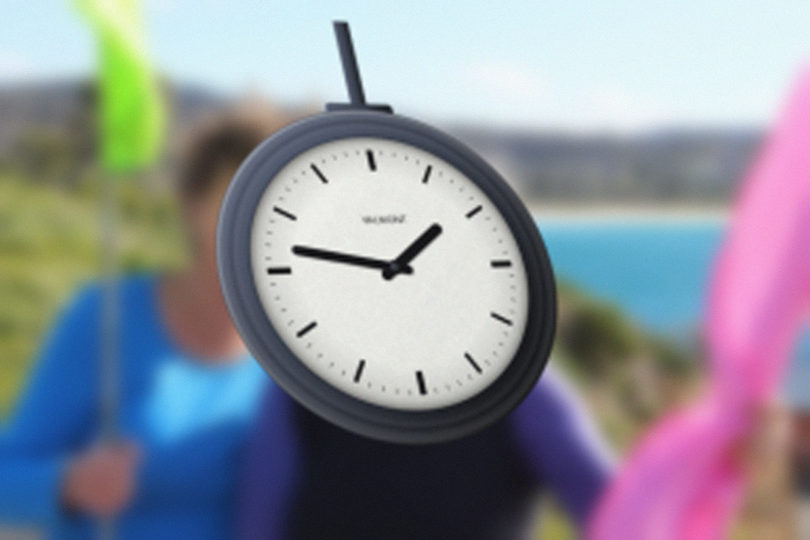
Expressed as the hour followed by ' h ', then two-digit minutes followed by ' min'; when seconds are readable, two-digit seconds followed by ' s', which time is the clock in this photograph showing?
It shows 1 h 47 min
